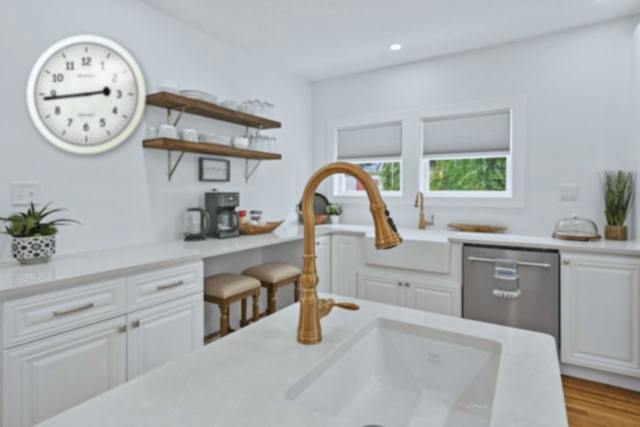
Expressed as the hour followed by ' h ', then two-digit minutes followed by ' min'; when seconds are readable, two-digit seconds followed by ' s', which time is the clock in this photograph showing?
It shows 2 h 44 min
